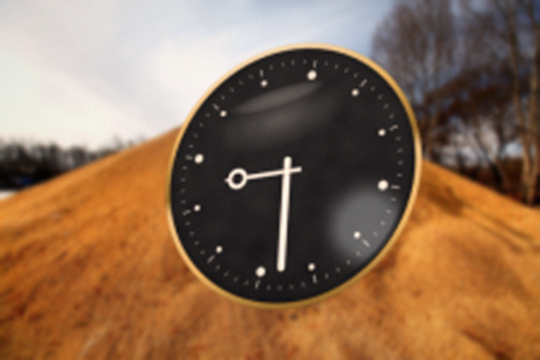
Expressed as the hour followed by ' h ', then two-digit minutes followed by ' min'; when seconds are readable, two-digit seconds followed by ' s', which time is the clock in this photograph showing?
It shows 8 h 28 min
